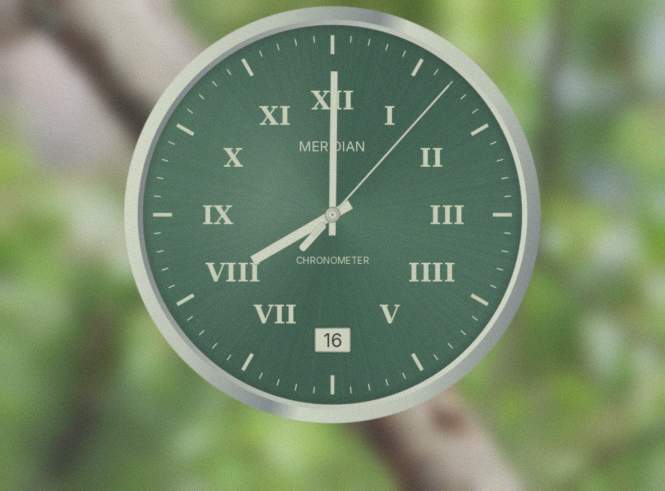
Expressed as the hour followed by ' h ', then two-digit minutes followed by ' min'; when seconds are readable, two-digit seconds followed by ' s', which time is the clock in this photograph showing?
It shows 8 h 00 min 07 s
